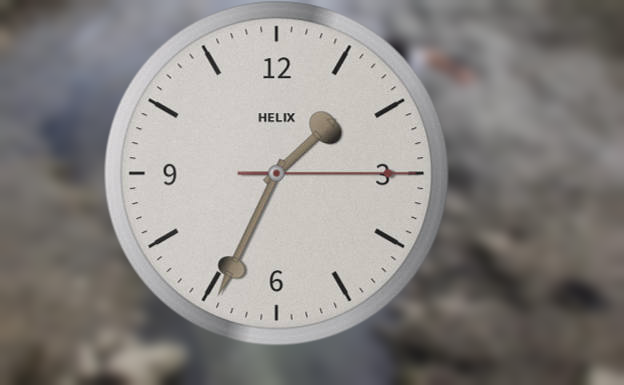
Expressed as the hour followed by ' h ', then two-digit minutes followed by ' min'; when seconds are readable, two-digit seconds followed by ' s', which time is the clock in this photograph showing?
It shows 1 h 34 min 15 s
